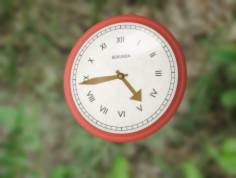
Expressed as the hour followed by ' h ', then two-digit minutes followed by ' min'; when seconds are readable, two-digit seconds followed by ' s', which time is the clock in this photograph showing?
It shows 4 h 44 min
